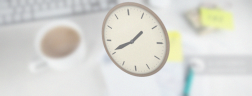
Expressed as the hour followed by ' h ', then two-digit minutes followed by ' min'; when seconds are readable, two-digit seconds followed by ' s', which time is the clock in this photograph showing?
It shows 1 h 41 min
